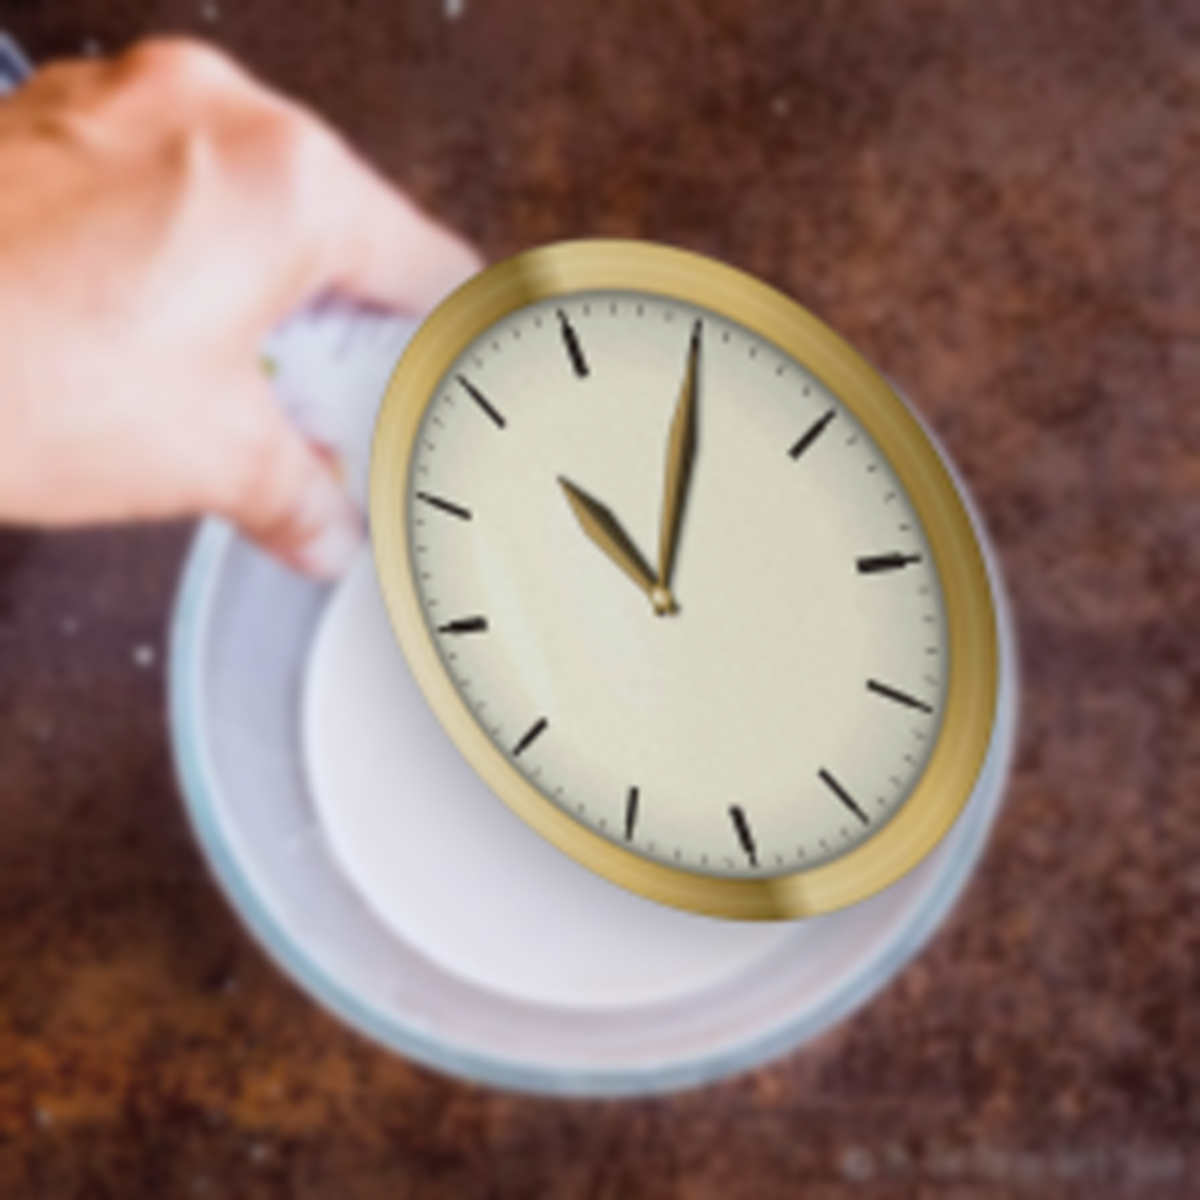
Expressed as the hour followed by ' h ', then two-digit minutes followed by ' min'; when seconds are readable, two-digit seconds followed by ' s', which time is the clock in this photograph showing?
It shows 11 h 05 min
